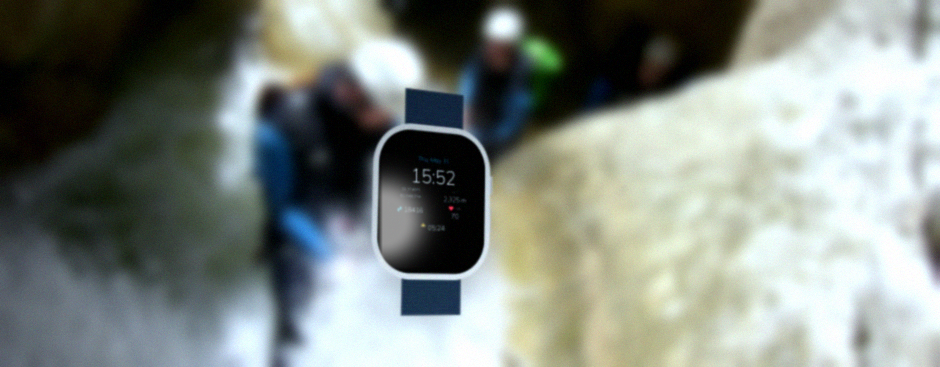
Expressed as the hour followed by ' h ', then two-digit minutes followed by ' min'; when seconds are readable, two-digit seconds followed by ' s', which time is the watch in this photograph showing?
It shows 15 h 52 min
